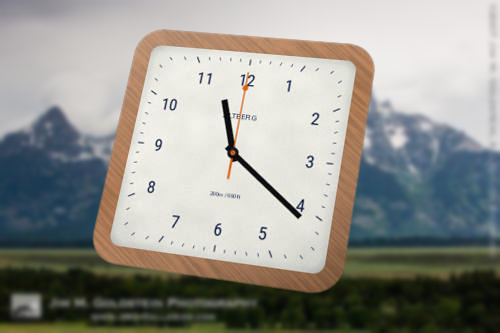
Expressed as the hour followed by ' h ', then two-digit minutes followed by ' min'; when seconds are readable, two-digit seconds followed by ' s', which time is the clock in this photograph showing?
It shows 11 h 21 min 00 s
